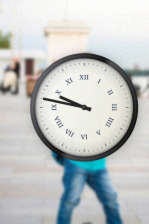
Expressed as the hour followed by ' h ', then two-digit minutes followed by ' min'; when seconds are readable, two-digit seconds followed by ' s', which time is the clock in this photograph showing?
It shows 9 h 47 min
